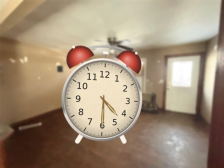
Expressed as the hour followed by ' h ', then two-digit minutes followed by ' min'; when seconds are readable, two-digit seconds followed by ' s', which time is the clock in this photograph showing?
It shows 4 h 30 min
